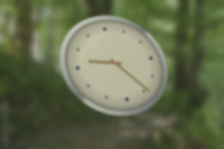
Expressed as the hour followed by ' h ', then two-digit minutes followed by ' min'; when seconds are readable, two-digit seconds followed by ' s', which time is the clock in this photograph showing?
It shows 9 h 24 min
